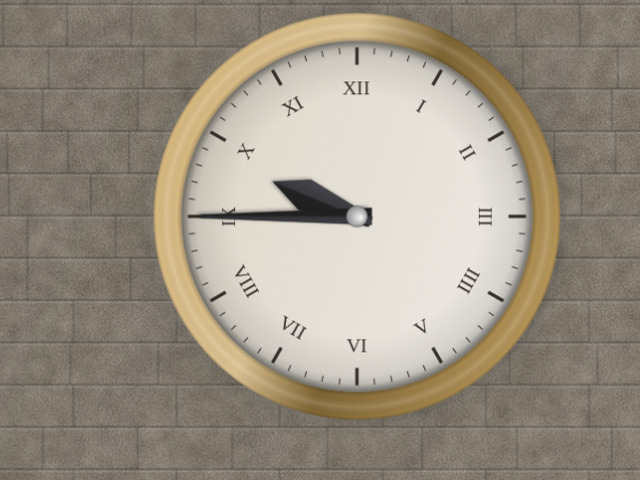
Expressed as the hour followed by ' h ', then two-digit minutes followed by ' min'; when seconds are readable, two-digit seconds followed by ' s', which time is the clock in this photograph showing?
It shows 9 h 45 min
